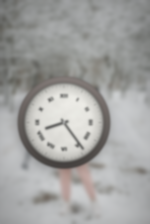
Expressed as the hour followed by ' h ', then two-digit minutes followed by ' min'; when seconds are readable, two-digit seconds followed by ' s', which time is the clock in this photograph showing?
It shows 8 h 24 min
